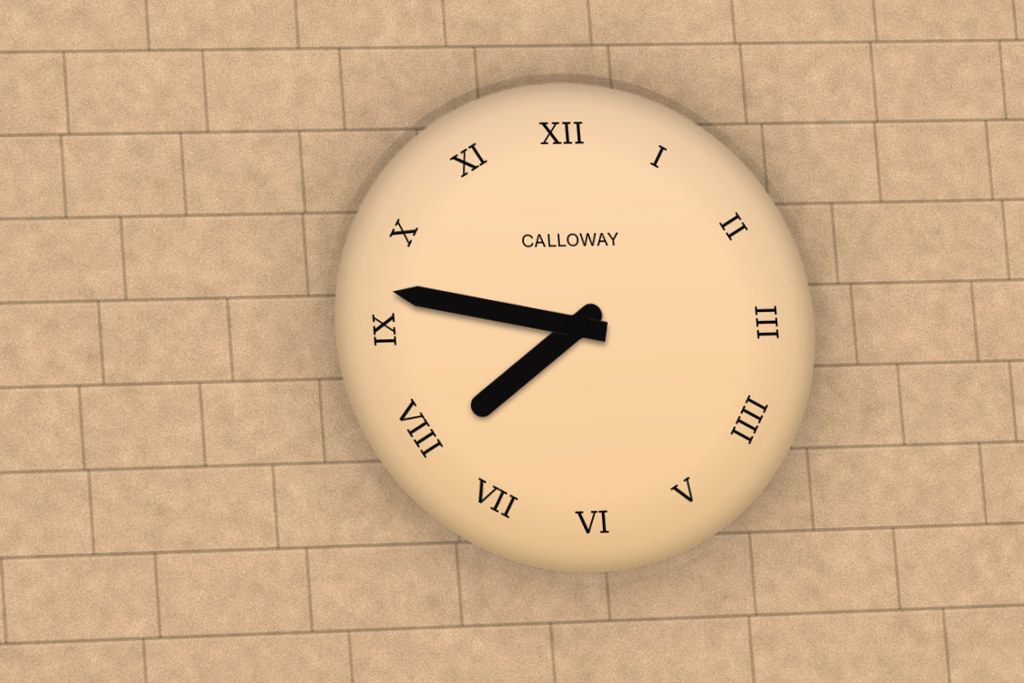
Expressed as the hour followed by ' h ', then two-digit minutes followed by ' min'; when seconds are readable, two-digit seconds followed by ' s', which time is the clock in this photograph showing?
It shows 7 h 47 min
